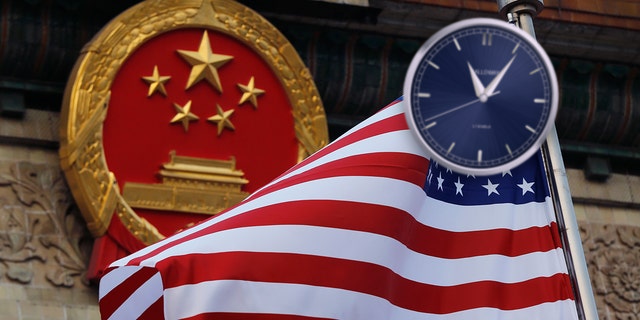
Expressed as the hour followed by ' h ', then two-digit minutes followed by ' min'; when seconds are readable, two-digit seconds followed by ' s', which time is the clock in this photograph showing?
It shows 11 h 05 min 41 s
